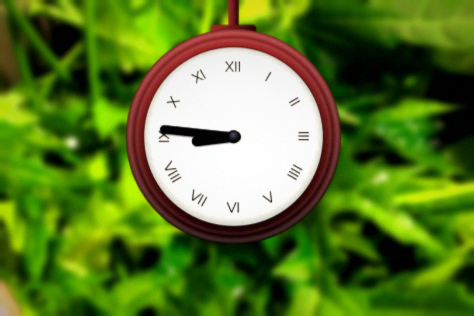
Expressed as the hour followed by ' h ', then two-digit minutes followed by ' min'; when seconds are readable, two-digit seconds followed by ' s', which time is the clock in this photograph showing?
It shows 8 h 46 min
